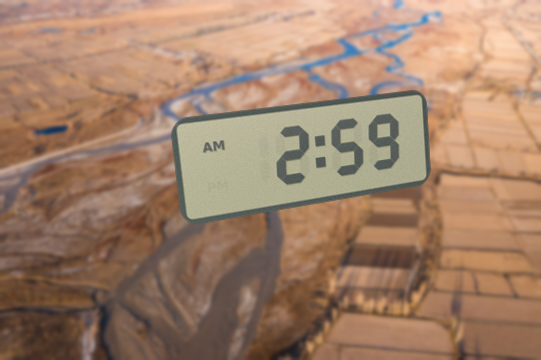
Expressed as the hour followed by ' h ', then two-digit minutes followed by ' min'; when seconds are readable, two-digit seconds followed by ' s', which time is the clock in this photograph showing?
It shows 2 h 59 min
